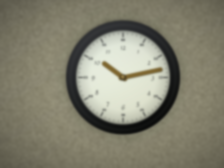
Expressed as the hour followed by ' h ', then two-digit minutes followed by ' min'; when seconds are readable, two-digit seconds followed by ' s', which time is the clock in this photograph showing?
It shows 10 h 13 min
